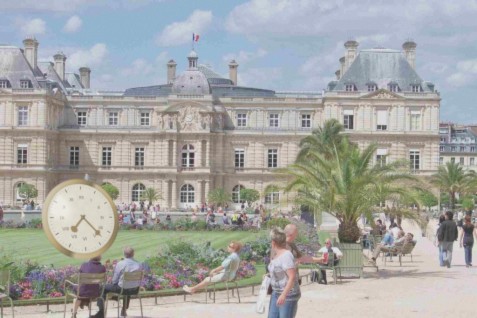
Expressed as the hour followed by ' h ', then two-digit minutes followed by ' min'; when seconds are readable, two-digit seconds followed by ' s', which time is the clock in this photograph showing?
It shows 7 h 23 min
